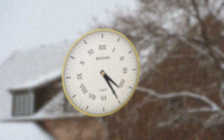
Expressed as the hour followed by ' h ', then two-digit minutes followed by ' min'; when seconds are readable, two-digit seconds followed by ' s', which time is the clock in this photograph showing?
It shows 4 h 25 min
